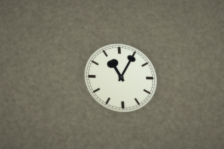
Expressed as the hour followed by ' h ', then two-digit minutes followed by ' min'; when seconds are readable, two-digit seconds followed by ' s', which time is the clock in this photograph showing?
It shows 11 h 05 min
